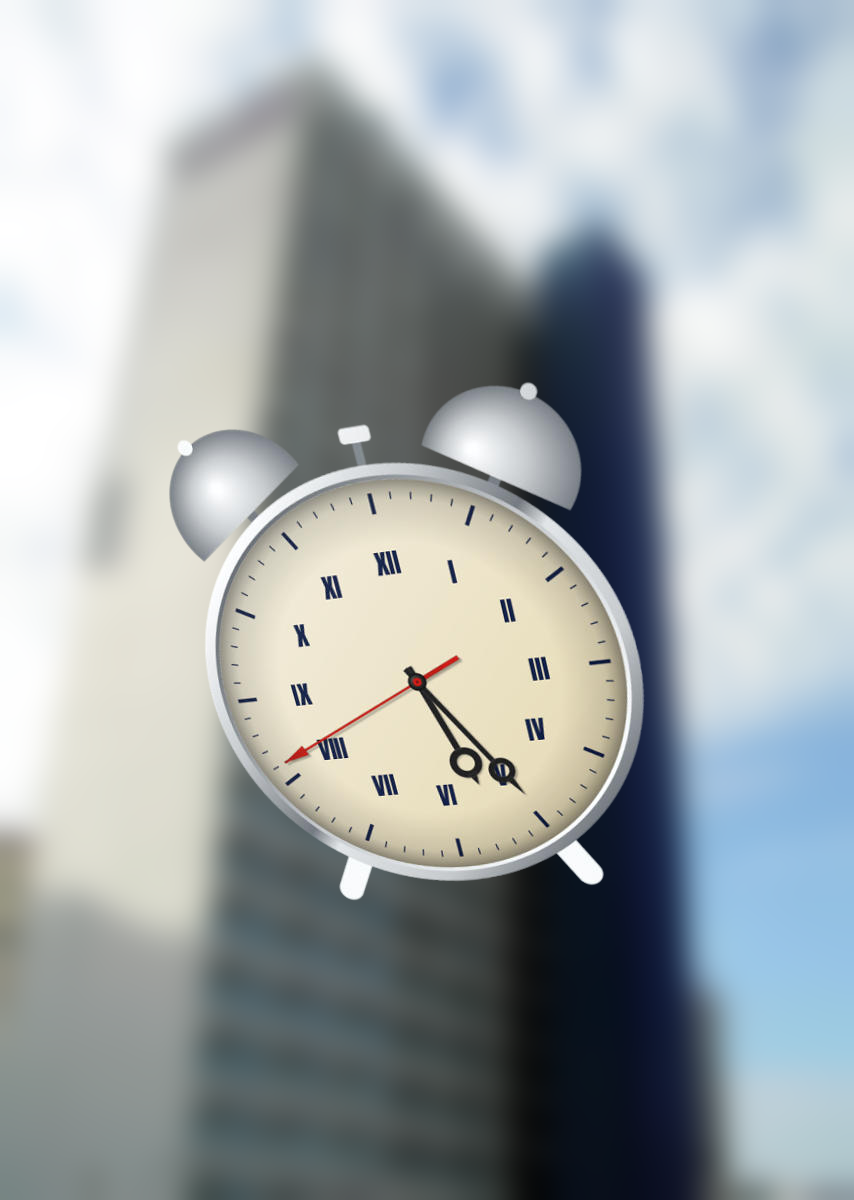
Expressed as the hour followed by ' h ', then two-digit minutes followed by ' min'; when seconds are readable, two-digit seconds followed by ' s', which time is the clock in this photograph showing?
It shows 5 h 24 min 41 s
